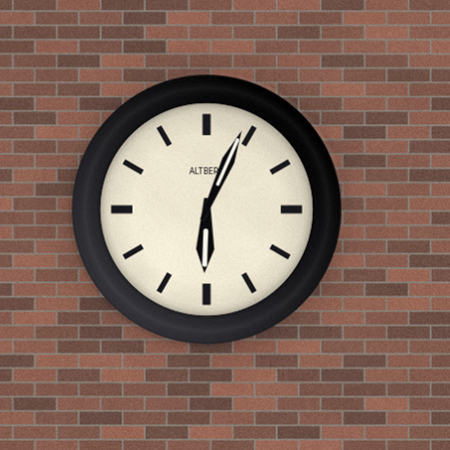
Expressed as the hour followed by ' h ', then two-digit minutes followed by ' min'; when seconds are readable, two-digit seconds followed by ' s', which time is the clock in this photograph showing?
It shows 6 h 04 min
